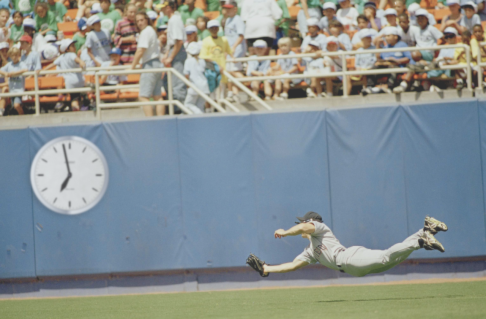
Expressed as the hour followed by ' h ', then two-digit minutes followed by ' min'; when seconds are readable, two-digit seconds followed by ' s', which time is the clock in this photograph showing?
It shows 6 h 58 min
